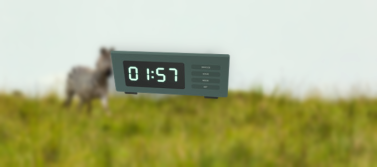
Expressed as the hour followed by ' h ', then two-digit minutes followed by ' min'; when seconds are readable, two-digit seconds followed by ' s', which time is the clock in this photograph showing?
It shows 1 h 57 min
